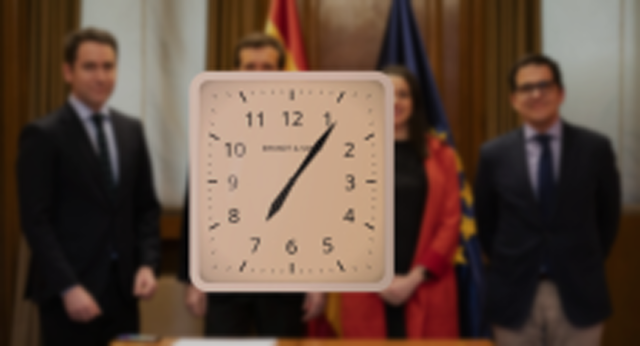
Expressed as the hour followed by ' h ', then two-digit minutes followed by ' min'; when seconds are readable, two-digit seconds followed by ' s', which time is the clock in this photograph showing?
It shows 7 h 06 min
